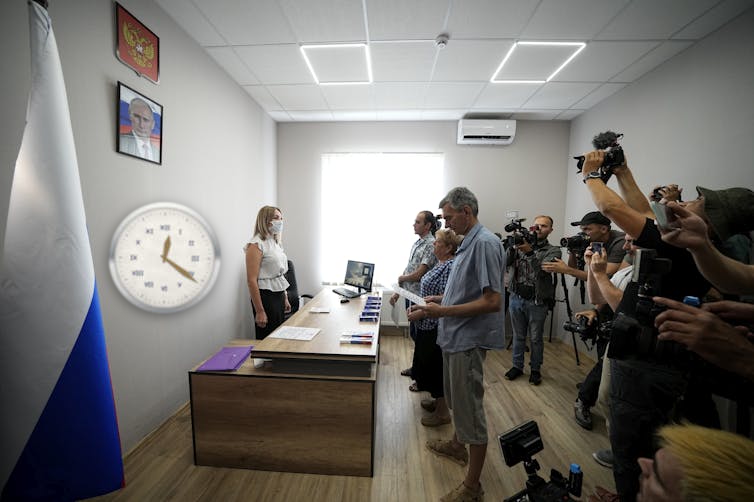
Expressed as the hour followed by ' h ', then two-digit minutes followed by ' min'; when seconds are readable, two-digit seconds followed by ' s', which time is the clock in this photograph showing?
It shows 12 h 21 min
